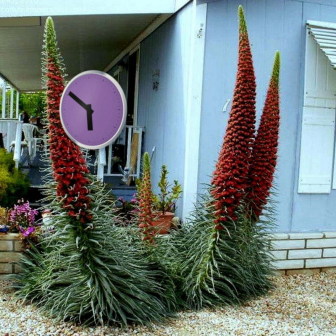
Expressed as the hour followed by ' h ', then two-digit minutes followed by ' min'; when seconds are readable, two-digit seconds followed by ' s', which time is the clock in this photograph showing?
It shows 5 h 51 min
